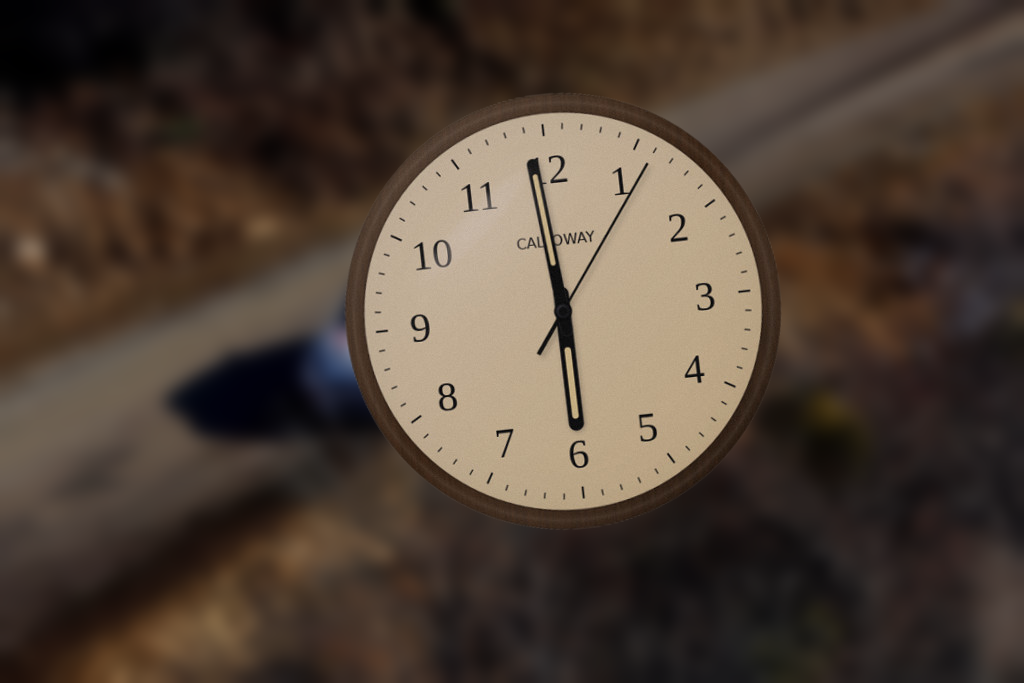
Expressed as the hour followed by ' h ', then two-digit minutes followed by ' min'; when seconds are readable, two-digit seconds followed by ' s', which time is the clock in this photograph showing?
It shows 5 h 59 min 06 s
